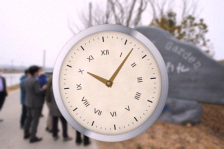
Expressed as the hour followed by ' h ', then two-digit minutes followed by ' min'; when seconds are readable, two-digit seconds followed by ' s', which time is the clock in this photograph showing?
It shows 10 h 07 min
